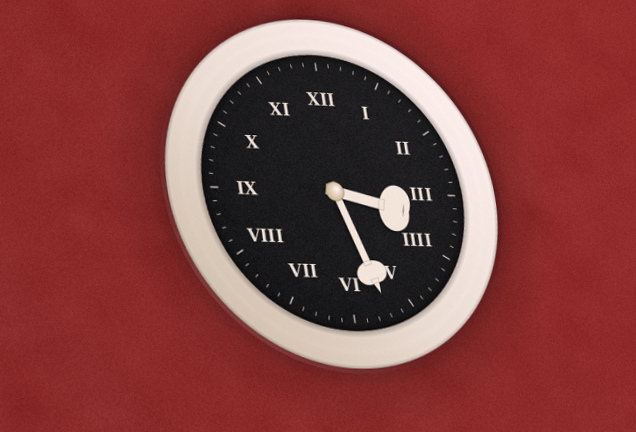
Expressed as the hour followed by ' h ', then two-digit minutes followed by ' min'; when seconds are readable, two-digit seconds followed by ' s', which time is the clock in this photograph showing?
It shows 3 h 27 min
